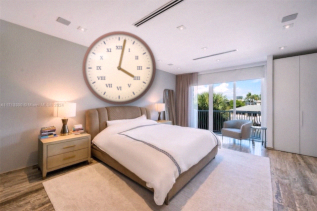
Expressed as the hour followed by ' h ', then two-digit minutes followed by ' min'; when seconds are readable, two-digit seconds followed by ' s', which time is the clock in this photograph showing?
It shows 4 h 02 min
